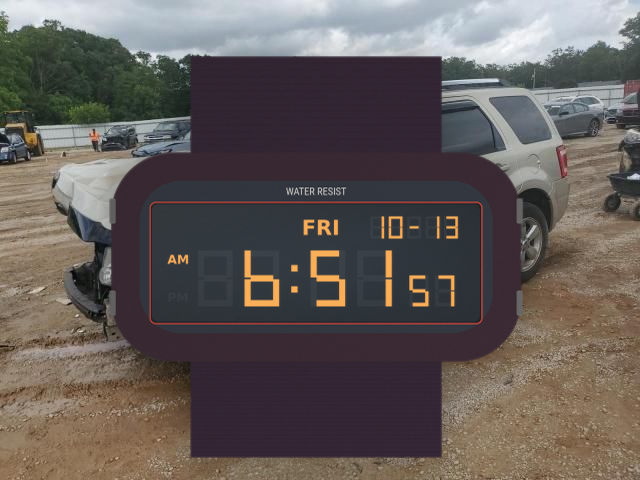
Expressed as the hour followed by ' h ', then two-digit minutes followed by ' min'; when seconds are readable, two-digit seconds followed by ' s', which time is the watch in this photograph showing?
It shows 6 h 51 min 57 s
